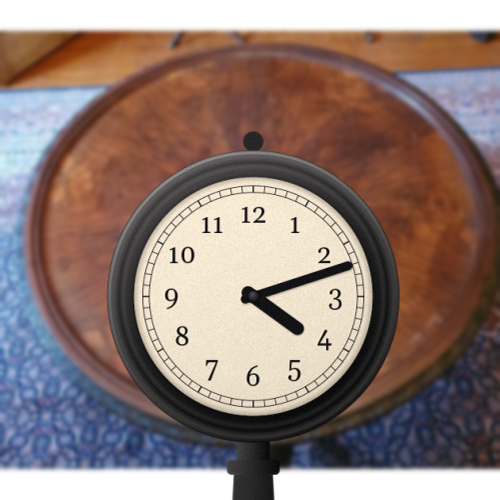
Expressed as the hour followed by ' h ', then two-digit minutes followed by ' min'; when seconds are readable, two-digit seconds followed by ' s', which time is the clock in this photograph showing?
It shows 4 h 12 min
